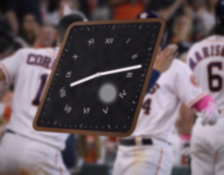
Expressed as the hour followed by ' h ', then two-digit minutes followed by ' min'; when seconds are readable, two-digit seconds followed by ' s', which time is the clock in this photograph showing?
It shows 8 h 13 min
